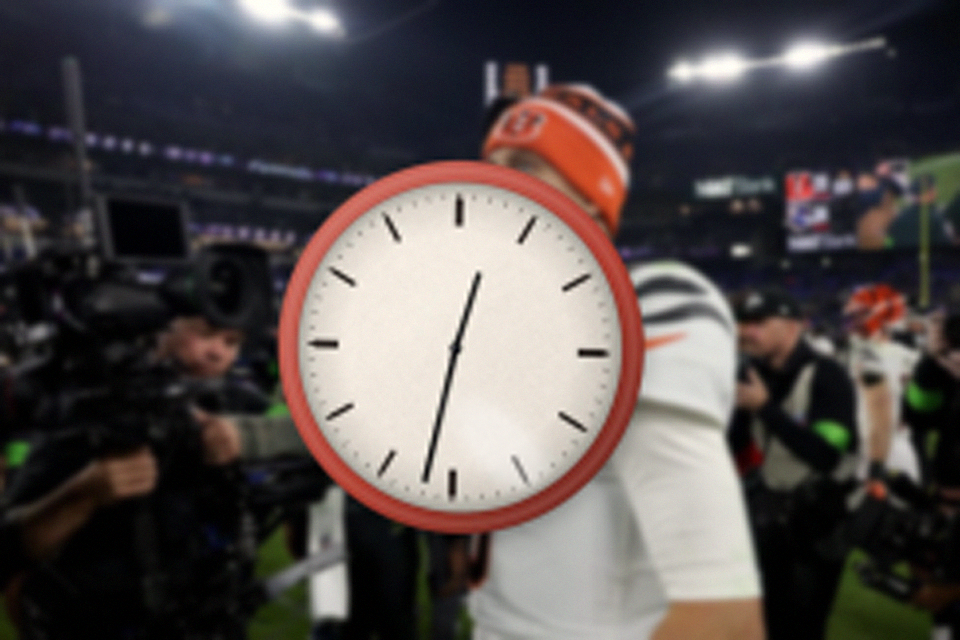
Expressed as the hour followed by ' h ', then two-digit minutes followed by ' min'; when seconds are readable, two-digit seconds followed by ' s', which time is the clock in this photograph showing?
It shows 12 h 32 min
